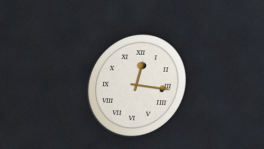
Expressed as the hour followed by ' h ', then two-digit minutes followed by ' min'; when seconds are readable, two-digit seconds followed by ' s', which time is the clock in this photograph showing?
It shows 12 h 16 min
